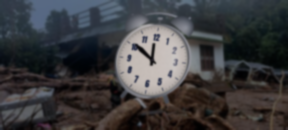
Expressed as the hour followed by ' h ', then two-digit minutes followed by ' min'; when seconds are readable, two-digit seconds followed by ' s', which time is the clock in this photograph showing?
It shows 11 h 51 min
